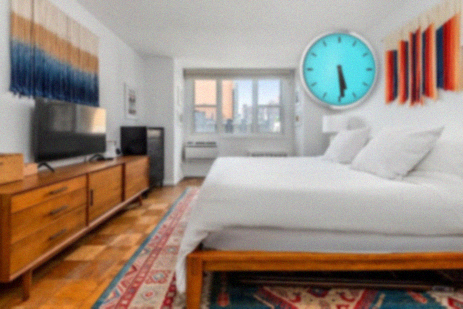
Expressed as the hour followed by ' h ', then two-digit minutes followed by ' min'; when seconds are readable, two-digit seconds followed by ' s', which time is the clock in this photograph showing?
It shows 5 h 29 min
